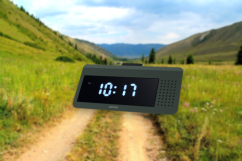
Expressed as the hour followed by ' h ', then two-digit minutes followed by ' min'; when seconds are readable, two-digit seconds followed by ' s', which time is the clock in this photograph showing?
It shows 10 h 17 min
